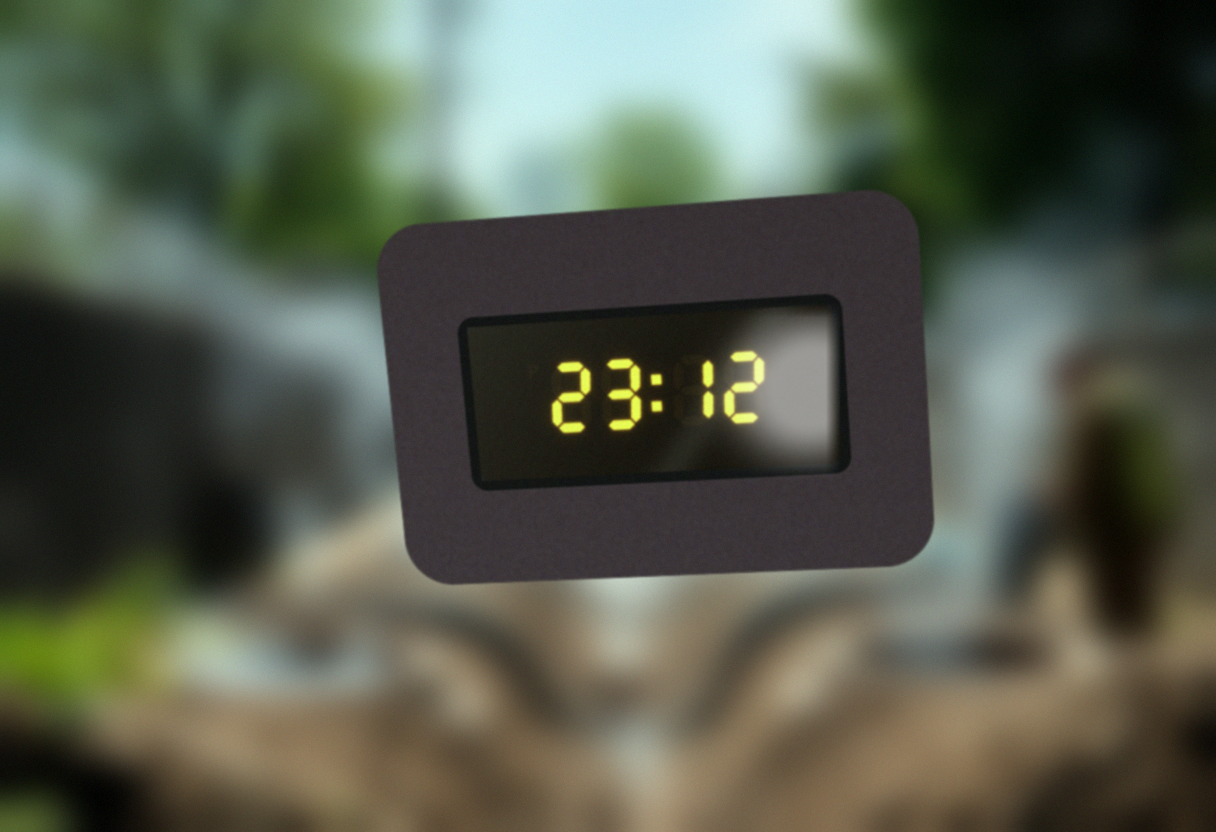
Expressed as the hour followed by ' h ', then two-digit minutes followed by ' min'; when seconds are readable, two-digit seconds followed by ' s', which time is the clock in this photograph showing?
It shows 23 h 12 min
